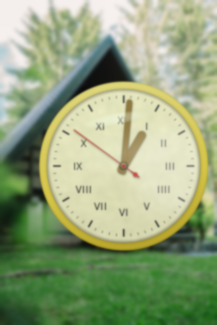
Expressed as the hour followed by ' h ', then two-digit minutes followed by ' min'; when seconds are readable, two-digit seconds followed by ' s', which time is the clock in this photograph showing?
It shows 1 h 00 min 51 s
